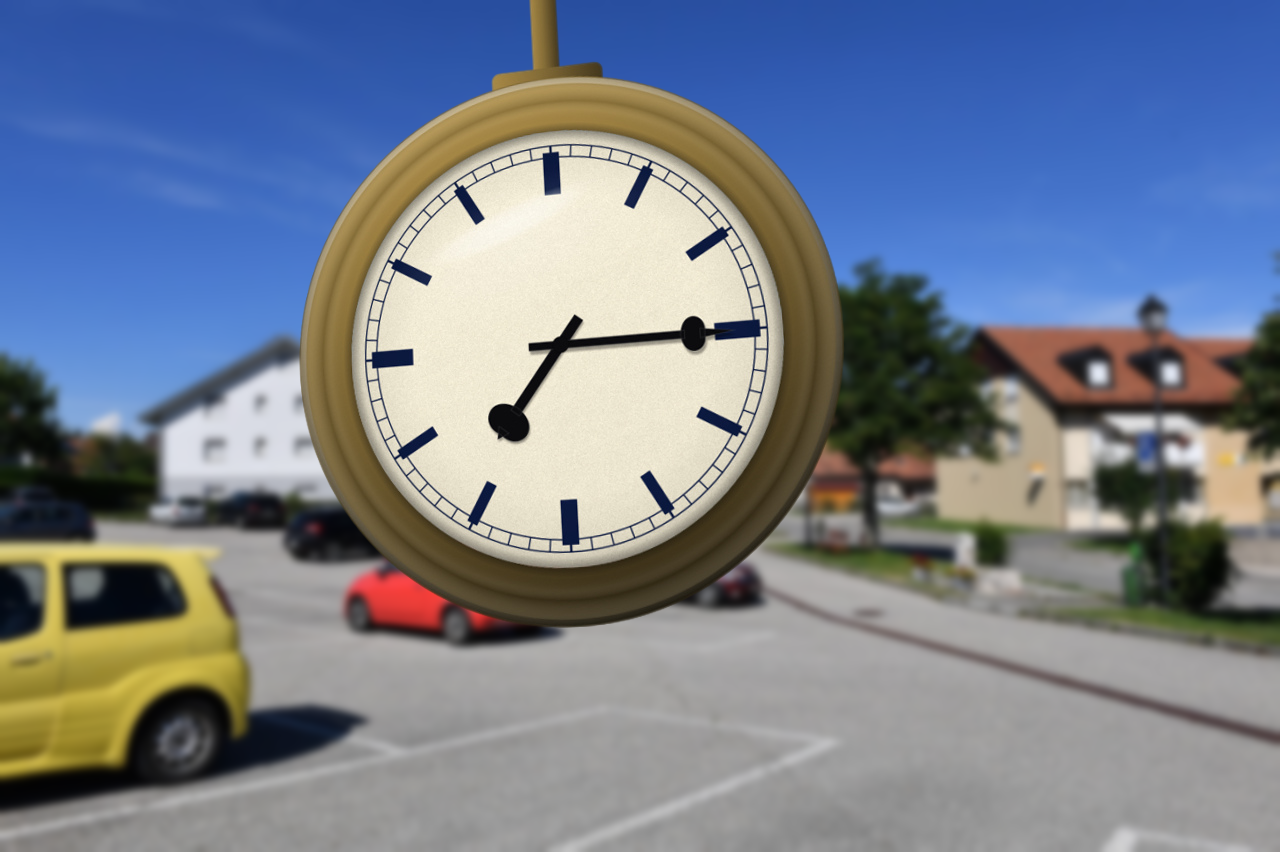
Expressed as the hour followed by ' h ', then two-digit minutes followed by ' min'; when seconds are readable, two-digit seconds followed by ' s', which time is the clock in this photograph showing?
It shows 7 h 15 min
